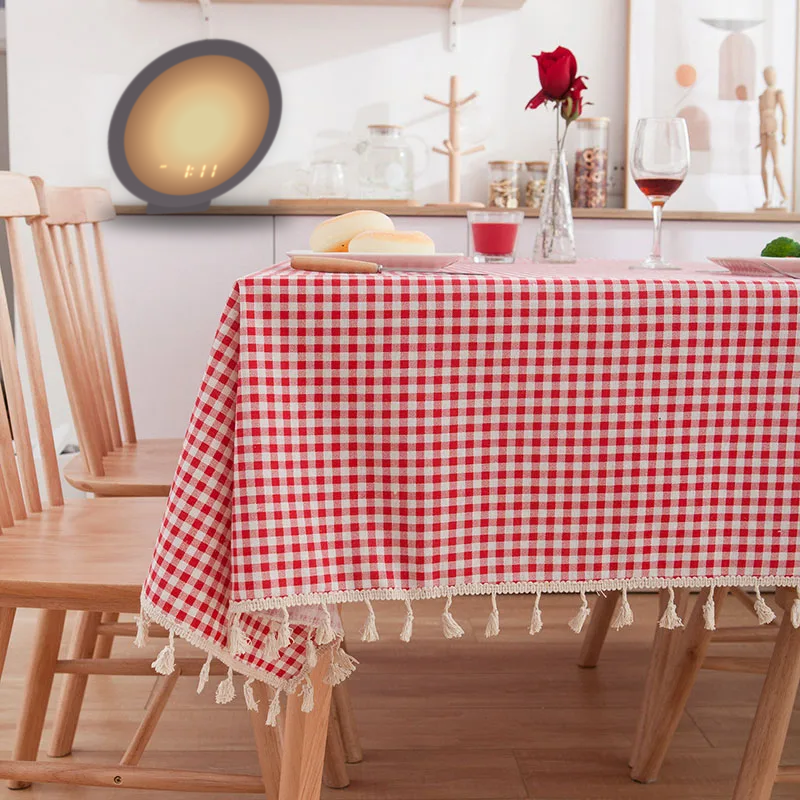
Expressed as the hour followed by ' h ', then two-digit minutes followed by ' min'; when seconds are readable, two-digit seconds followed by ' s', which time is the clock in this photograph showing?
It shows 1 h 11 min
